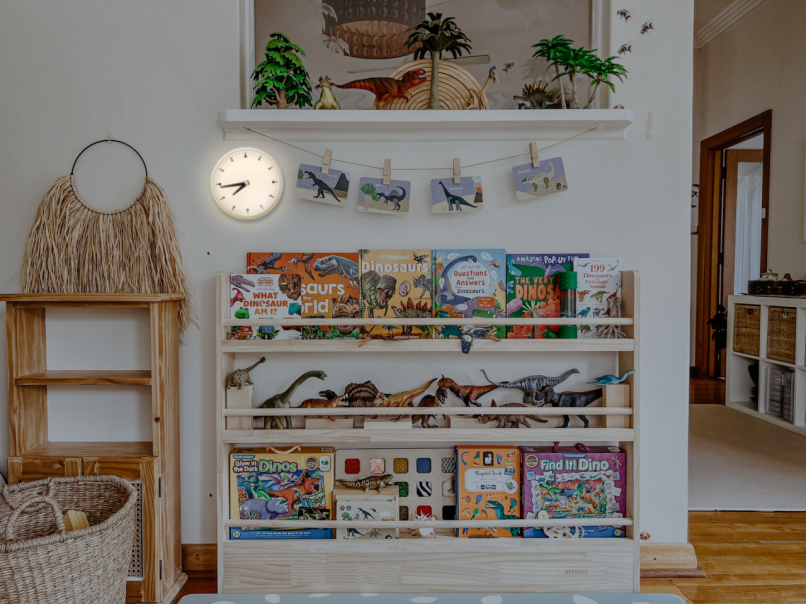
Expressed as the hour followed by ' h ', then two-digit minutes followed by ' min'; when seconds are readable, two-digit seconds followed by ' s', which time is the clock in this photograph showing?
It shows 7 h 44 min
